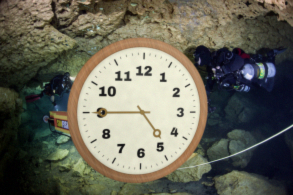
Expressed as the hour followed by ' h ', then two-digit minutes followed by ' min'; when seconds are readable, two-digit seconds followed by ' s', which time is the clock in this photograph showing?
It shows 4 h 45 min
